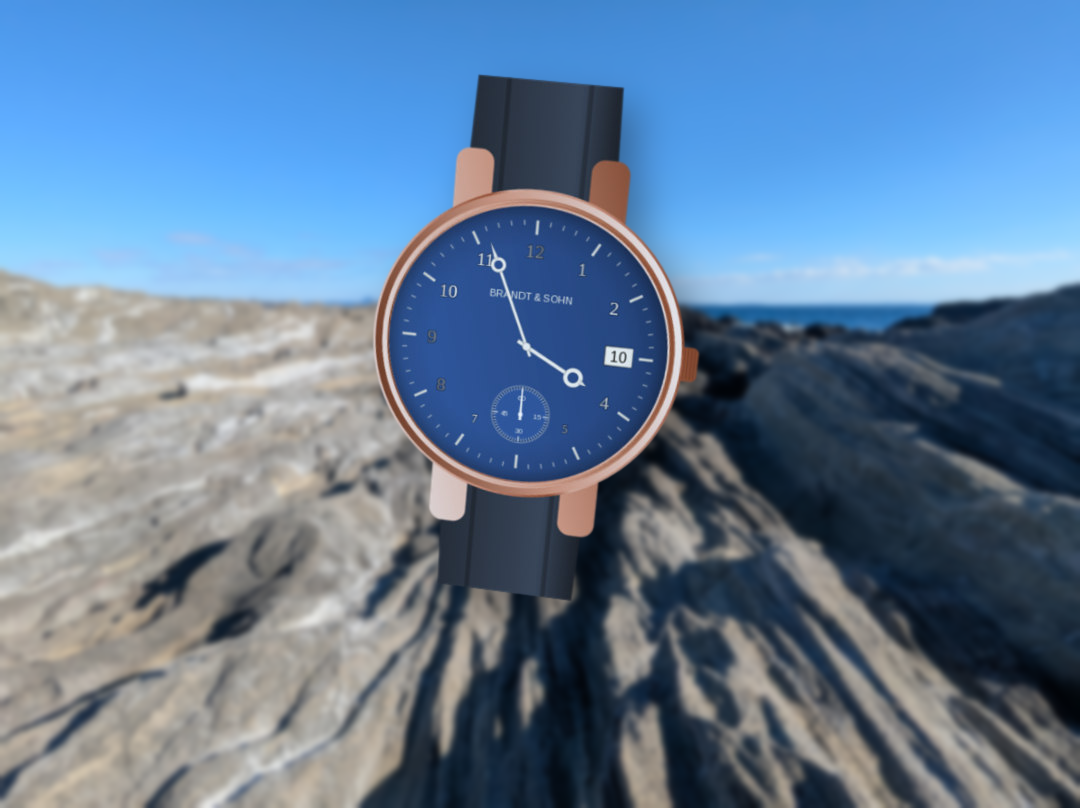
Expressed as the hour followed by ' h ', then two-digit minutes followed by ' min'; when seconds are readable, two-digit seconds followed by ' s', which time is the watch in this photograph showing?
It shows 3 h 56 min
